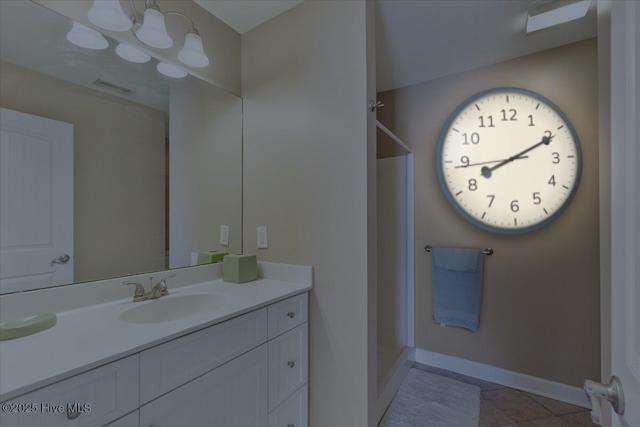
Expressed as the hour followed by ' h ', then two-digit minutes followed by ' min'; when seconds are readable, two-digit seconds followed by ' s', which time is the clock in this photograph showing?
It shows 8 h 10 min 44 s
